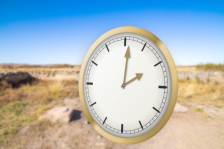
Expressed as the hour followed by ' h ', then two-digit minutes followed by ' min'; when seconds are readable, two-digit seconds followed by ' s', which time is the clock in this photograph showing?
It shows 2 h 01 min
